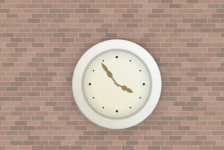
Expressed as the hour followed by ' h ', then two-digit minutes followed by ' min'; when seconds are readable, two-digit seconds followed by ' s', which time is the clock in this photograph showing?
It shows 3 h 54 min
